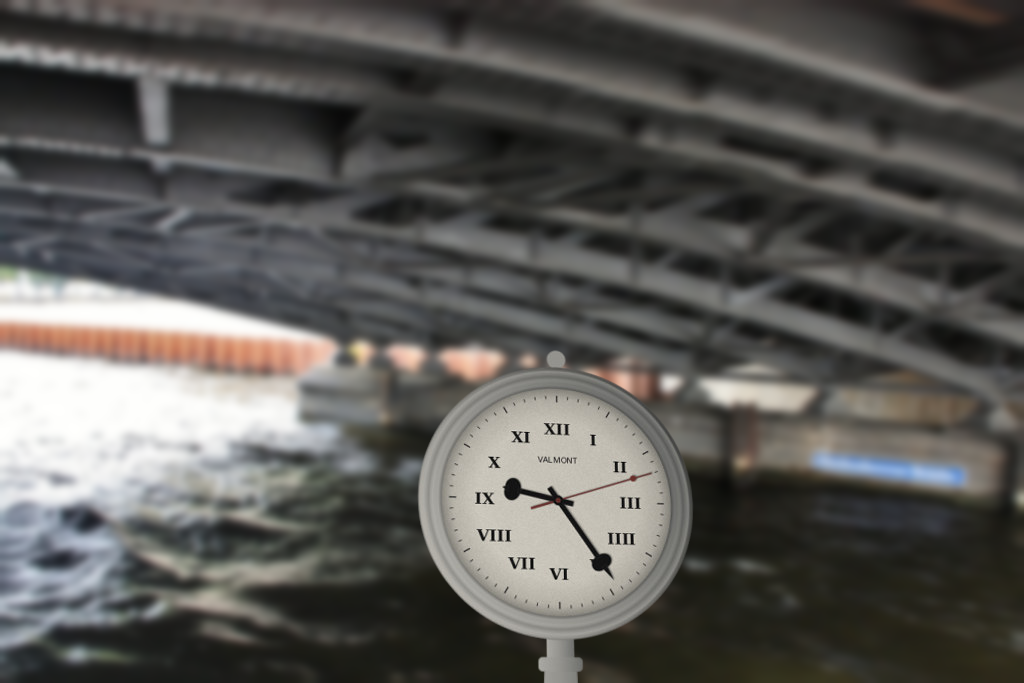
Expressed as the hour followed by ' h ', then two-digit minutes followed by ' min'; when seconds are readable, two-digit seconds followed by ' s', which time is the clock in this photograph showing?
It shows 9 h 24 min 12 s
